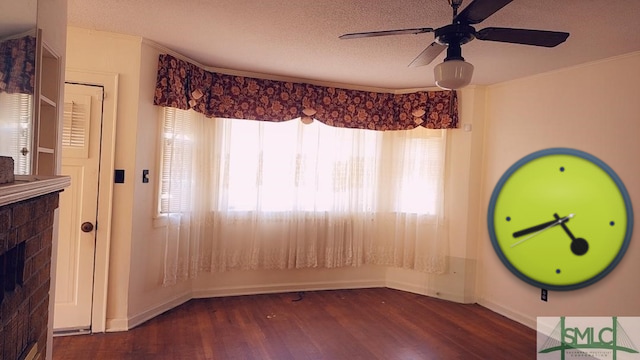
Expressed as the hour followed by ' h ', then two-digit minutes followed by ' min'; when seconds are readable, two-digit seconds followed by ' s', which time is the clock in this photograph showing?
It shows 4 h 41 min 40 s
